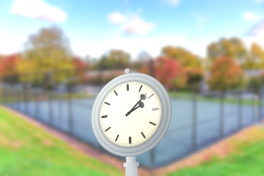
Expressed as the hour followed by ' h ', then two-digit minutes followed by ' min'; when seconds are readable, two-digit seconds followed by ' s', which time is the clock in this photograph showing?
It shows 2 h 08 min
